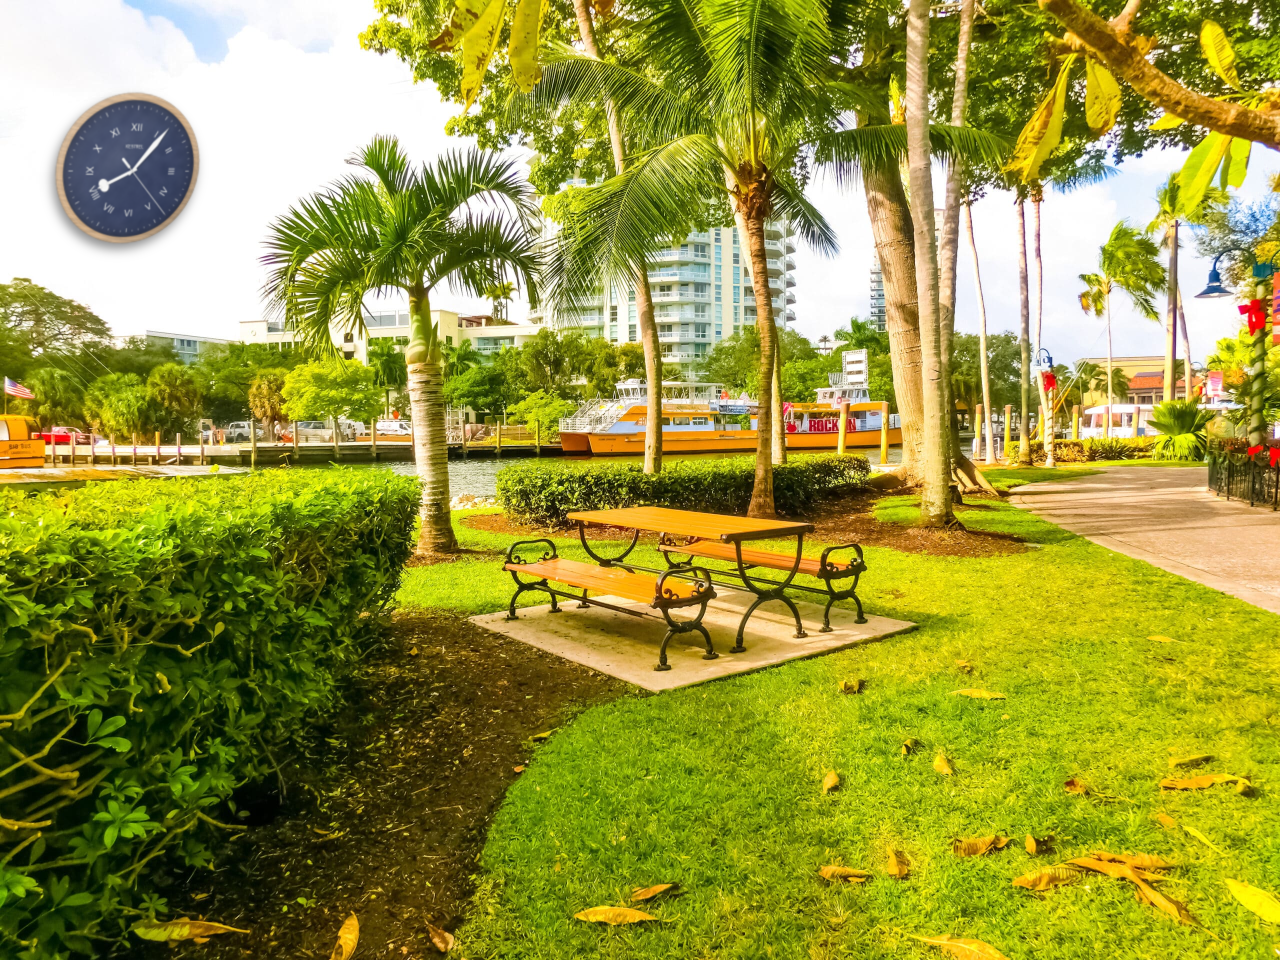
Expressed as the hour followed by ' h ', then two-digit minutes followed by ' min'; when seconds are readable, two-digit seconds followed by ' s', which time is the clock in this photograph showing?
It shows 8 h 06 min 23 s
